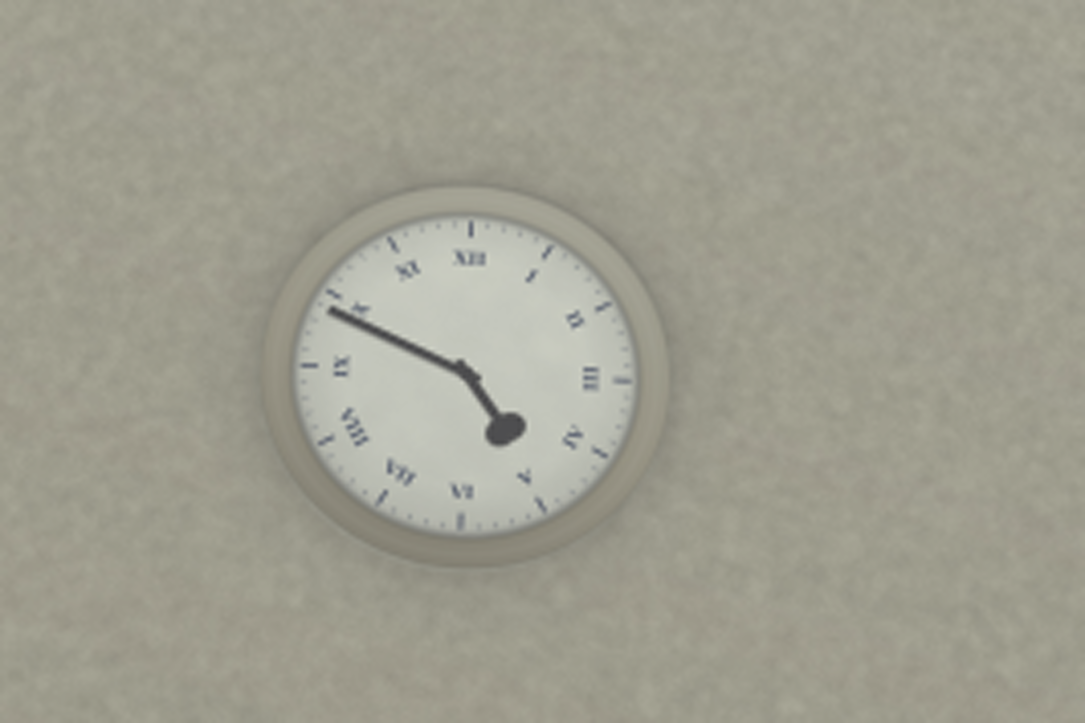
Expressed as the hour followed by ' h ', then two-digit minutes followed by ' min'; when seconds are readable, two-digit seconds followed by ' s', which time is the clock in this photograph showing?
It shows 4 h 49 min
